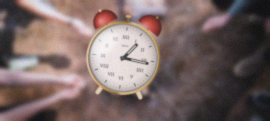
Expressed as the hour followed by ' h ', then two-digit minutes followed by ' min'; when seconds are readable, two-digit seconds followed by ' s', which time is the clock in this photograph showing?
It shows 1 h 16 min
